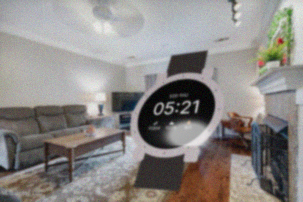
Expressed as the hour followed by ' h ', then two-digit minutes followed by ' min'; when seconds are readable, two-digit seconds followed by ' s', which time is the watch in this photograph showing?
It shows 5 h 21 min
